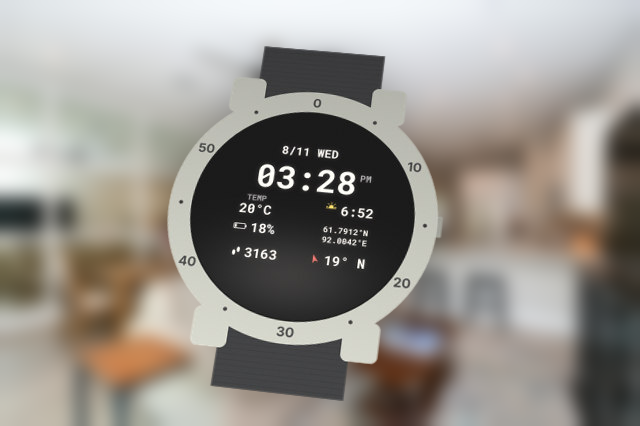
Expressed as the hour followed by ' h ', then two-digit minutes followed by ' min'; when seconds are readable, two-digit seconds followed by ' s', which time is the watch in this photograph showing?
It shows 3 h 28 min
